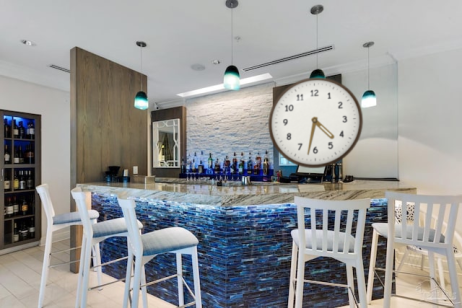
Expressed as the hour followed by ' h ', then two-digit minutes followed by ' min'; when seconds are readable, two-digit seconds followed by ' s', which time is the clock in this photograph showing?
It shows 4 h 32 min
